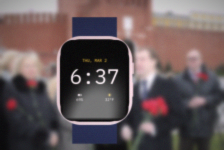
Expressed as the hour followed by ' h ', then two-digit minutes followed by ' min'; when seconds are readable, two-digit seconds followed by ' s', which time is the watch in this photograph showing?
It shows 6 h 37 min
